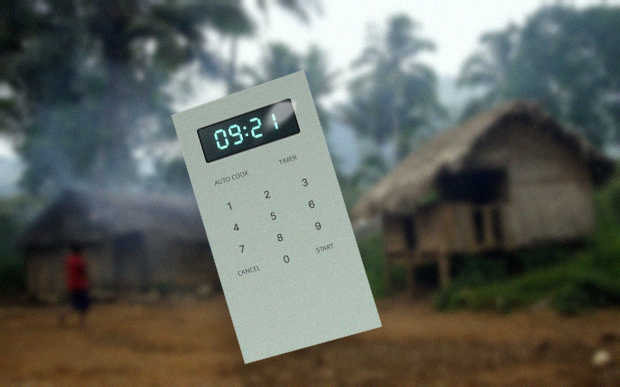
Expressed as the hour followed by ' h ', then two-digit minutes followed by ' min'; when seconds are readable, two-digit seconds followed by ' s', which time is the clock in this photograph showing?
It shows 9 h 21 min
